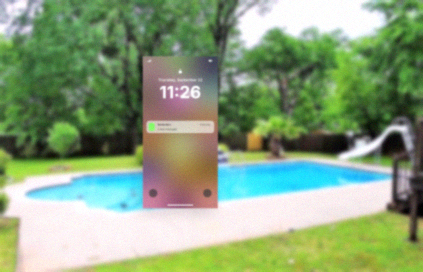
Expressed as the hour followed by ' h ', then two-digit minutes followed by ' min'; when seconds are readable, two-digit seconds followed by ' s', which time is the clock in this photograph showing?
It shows 11 h 26 min
